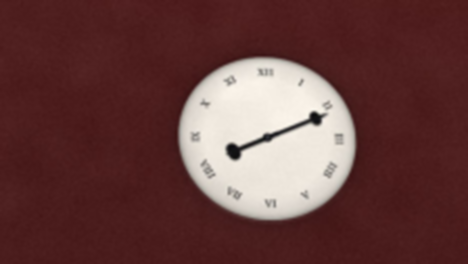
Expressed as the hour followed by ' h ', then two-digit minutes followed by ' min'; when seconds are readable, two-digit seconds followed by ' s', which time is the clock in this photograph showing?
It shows 8 h 11 min
